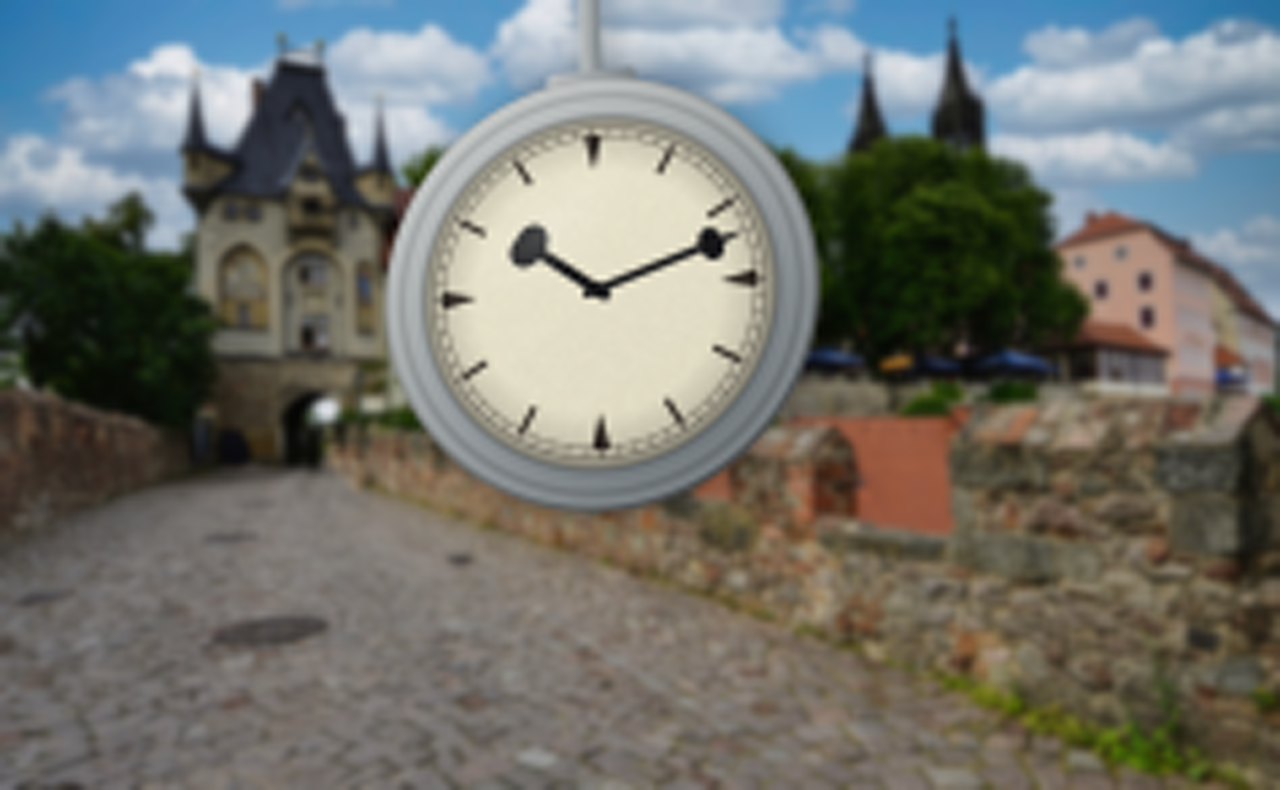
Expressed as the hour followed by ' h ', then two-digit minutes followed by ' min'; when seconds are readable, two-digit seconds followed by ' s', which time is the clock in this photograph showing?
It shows 10 h 12 min
